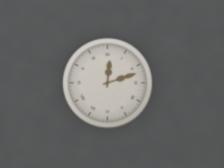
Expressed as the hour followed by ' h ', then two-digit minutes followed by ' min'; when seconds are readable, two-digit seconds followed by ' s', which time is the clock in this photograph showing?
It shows 12 h 12 min
